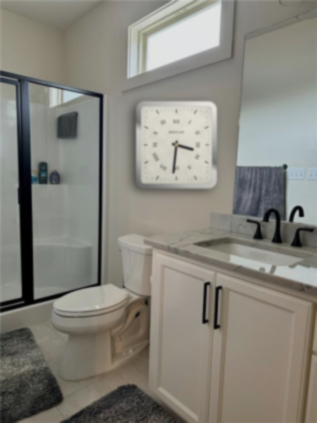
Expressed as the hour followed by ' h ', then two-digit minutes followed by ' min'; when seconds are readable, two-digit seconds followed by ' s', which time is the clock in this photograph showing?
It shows 3 h 31 min
